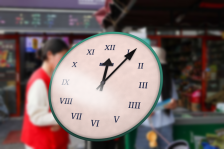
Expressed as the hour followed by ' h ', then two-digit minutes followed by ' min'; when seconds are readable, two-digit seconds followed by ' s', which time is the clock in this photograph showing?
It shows 12 h 06 min
